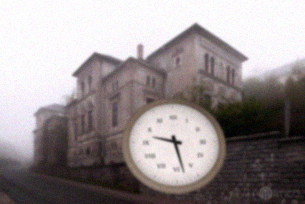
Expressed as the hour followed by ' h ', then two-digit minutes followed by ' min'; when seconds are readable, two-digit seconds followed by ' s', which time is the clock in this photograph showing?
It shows 9 h 28 min
